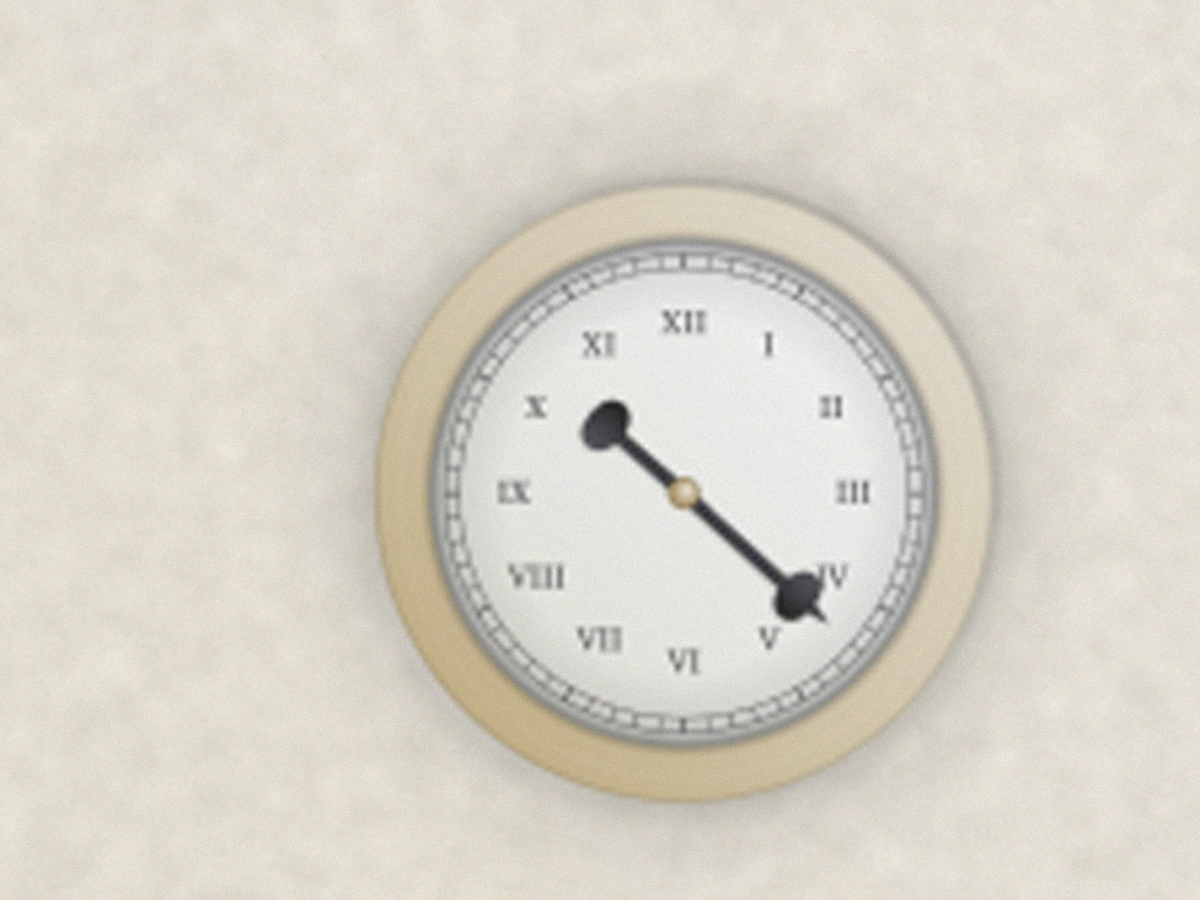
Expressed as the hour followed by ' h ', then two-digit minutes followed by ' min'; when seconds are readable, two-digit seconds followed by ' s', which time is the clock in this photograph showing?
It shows 10 h 22 min
